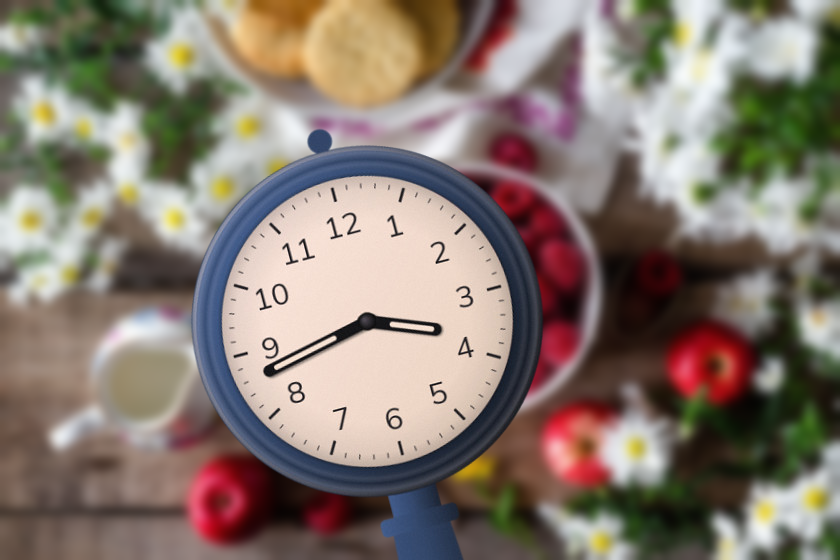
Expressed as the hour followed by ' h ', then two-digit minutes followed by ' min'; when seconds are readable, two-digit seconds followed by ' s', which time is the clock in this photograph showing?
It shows 3 h 43 min
